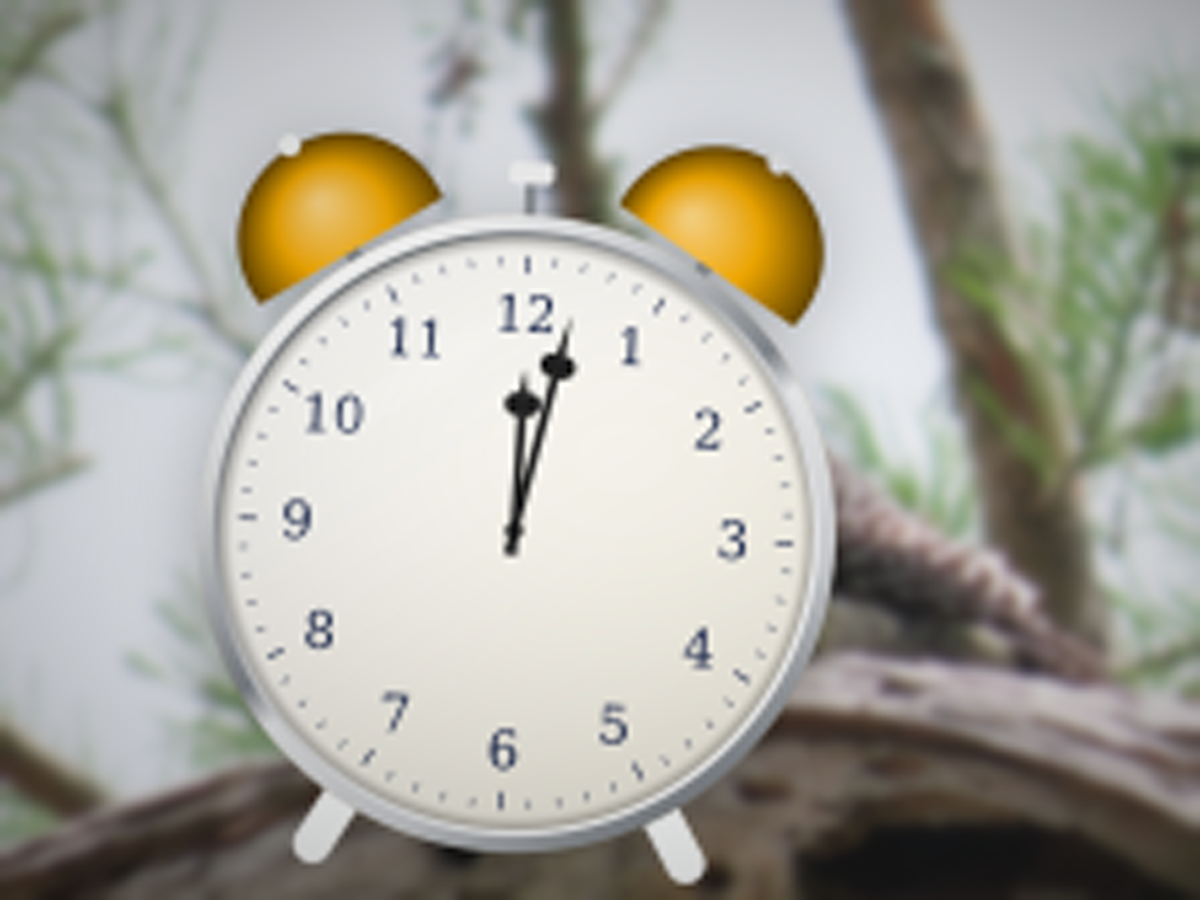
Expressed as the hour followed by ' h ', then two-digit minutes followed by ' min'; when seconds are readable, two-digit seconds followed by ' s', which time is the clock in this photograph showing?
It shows 12 h 02 min
